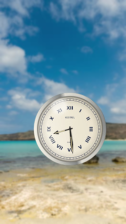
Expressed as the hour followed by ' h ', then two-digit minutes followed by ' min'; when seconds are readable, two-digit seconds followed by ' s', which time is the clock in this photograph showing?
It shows 8 h 29 min
